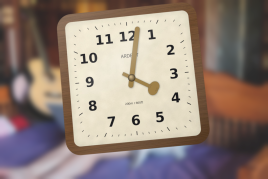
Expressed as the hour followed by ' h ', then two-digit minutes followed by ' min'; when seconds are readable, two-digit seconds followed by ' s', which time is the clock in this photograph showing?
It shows 4 h 02 min
